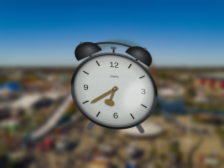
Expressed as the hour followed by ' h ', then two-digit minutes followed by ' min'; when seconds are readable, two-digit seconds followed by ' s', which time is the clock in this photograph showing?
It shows 6 h 39 min
